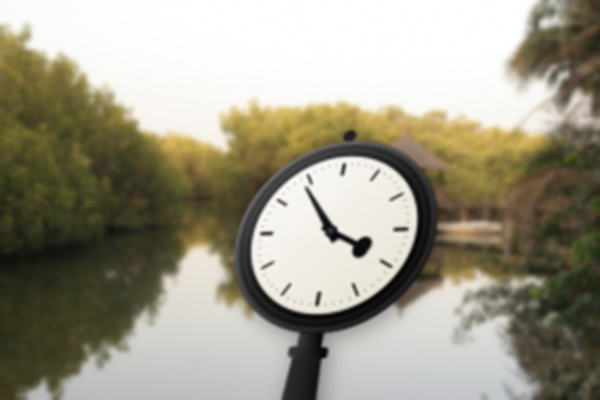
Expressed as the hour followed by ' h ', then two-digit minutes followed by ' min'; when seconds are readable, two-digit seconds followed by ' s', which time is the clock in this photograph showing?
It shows 3 h 54 min
